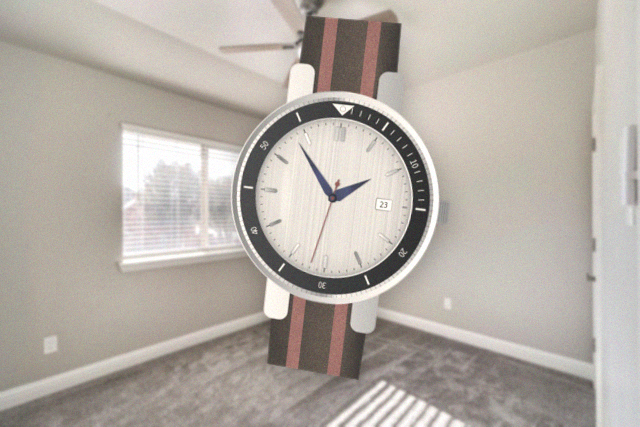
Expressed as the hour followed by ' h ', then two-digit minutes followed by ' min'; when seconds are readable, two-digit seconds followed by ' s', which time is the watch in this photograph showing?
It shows 1 h 53 min 32 s
